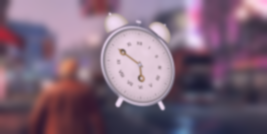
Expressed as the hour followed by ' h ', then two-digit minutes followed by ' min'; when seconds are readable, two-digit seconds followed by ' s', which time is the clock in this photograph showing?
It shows 5 h 50 min
